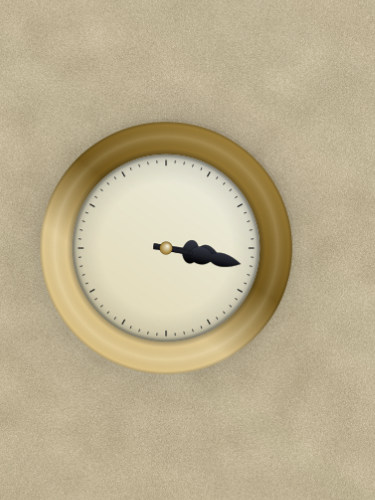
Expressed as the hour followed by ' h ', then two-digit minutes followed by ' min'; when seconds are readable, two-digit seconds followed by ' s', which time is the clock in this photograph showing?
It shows 3 h 17 min
